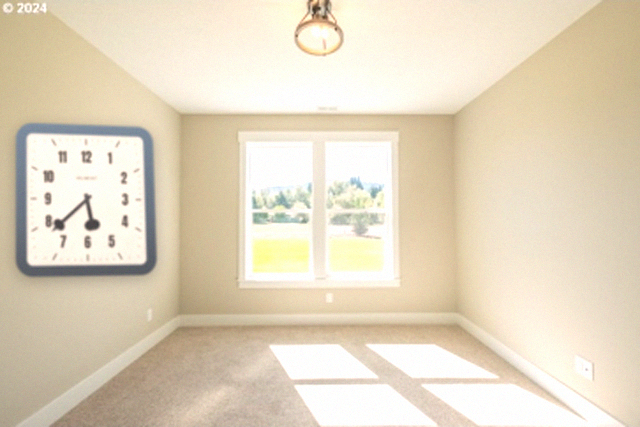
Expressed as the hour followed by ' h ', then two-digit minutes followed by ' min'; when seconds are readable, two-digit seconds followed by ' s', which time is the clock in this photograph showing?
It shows 5 h 38 min
